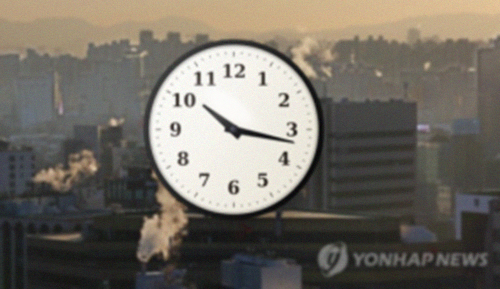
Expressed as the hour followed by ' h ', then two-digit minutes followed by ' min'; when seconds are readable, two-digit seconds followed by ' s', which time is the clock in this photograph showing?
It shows 10 h 17 min
